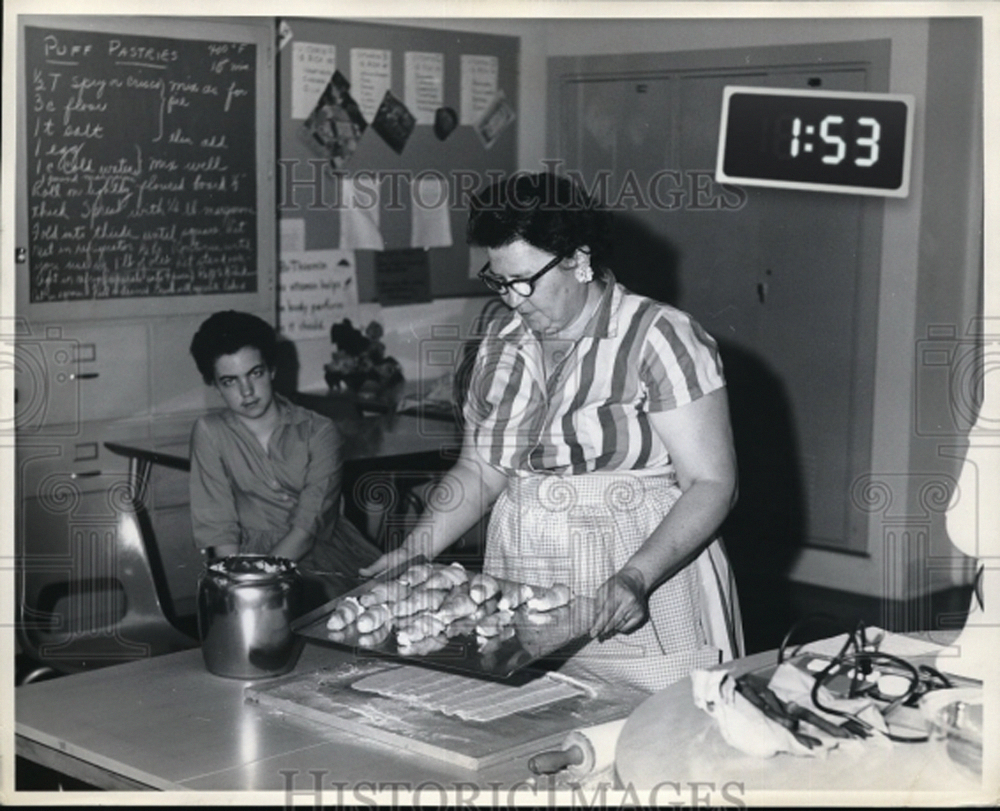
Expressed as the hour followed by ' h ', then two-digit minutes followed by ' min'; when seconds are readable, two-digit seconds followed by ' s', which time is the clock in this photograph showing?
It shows 1 h 53 min
